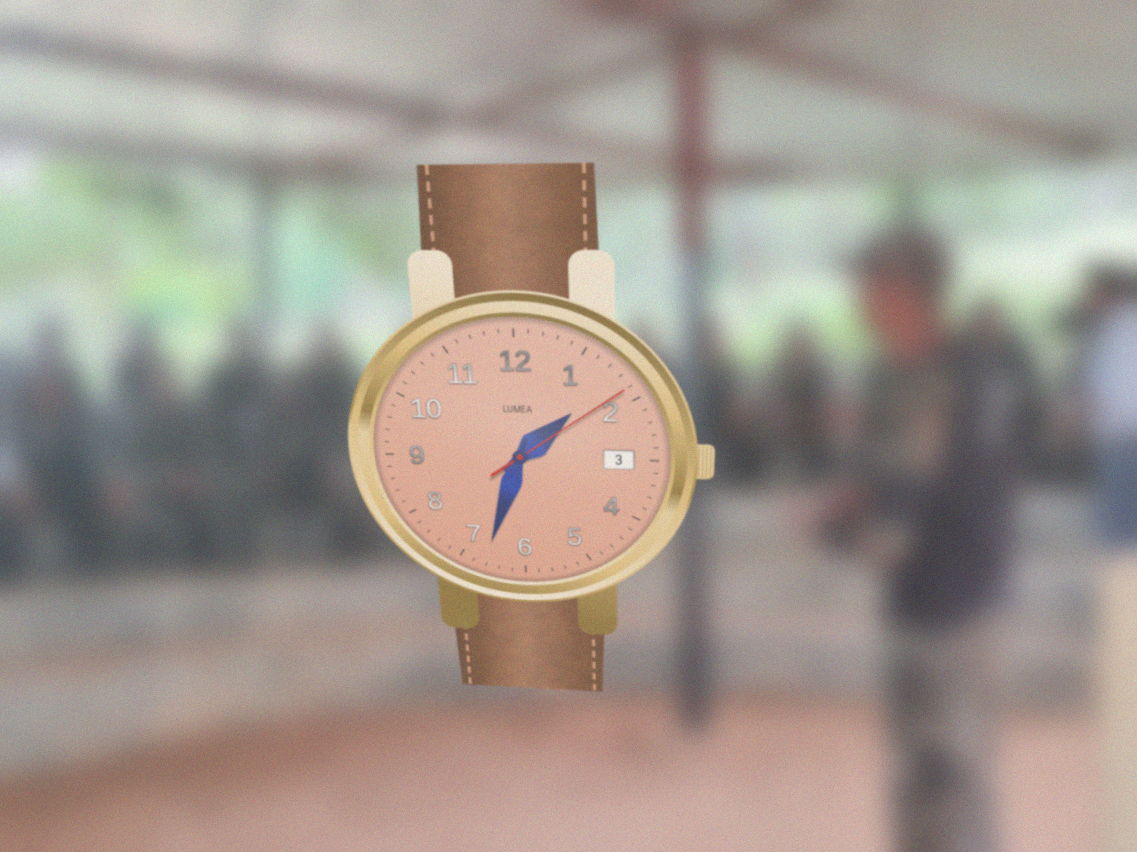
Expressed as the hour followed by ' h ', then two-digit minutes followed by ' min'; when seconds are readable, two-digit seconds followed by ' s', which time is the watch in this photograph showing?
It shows 1 h 33 min 09 s
